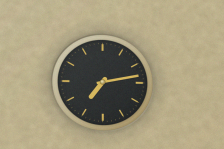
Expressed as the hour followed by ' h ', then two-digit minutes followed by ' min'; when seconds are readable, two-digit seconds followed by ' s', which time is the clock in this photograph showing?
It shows 7 h 13 min
